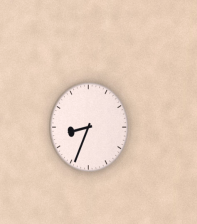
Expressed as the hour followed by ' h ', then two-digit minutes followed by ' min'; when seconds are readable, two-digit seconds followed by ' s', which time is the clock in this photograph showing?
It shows 8 h 34 min
